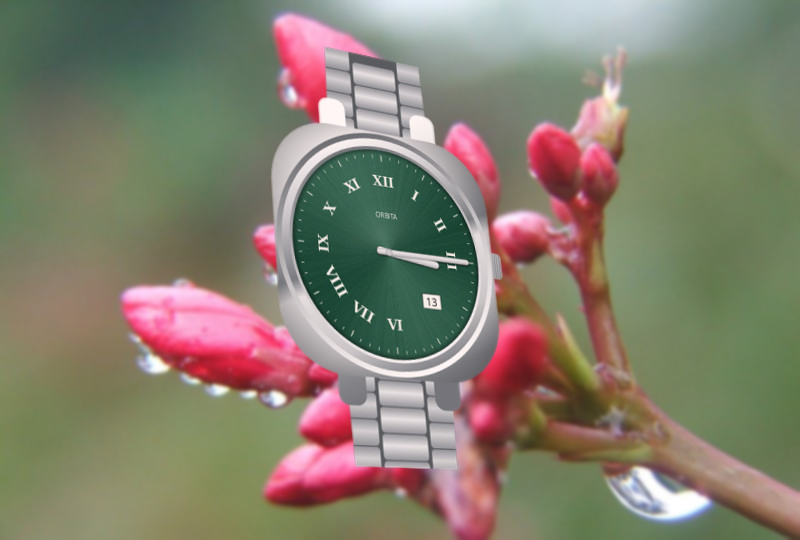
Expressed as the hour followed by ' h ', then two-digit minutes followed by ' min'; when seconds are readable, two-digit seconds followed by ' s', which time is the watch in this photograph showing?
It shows 3 h 15 min
